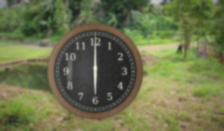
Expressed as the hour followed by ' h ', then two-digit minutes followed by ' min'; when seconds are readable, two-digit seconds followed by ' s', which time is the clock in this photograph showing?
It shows 6 h 00 min
